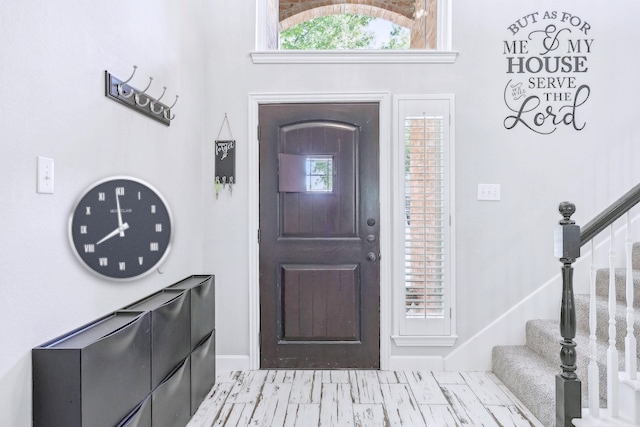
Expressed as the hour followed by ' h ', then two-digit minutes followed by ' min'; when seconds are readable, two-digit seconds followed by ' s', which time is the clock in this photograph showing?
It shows 7 h 59 min
